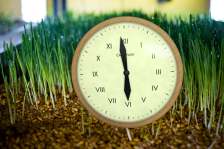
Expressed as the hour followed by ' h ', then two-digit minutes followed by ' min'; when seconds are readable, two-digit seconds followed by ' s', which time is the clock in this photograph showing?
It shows 5 h 59 min
